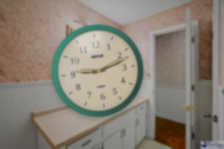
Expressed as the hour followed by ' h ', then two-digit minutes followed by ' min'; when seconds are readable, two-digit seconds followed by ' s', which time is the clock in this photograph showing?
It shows 9 h 12 min
